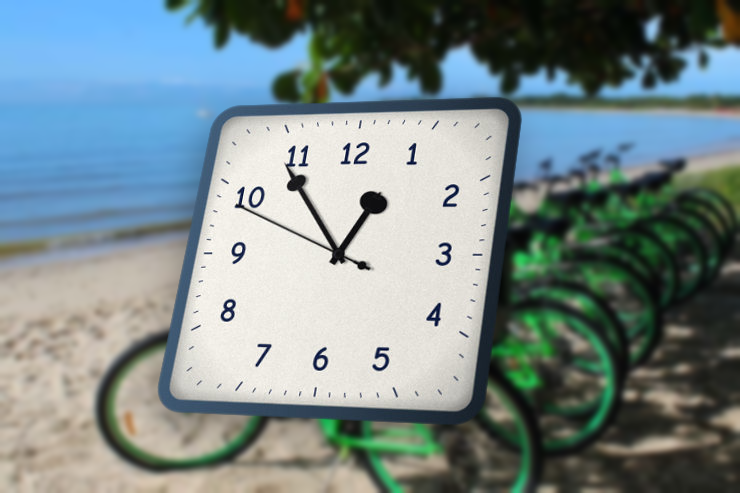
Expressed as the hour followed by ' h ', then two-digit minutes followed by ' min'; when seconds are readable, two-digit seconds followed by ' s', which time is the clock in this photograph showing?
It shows 12 h 53 min 49 s
